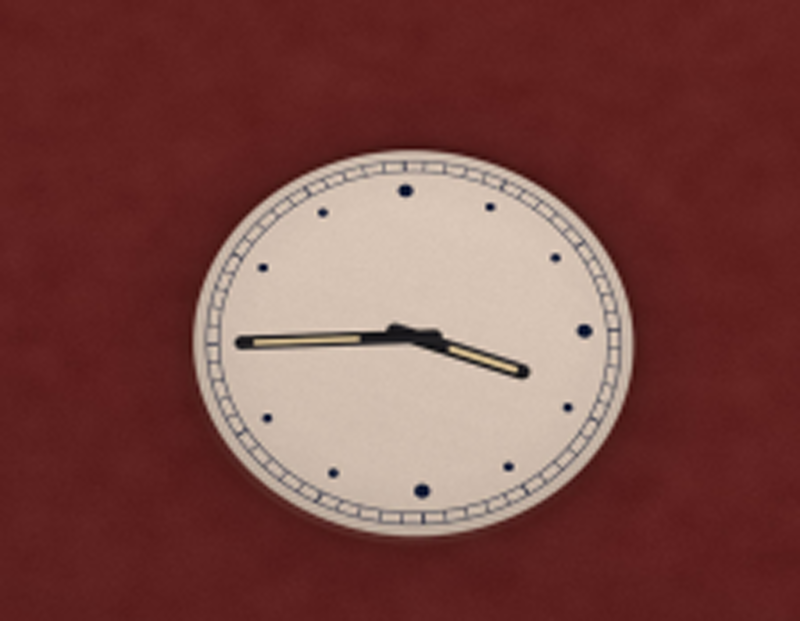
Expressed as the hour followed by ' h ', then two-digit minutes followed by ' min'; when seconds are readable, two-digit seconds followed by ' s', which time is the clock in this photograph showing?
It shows 3 h 45 min
